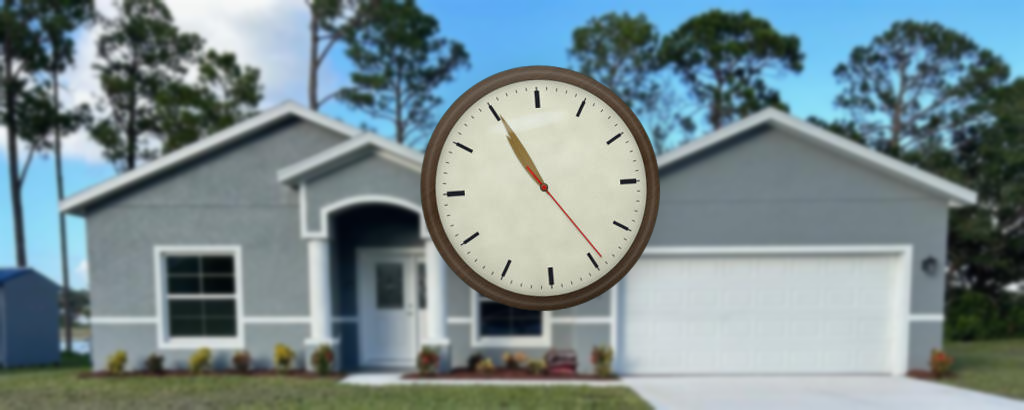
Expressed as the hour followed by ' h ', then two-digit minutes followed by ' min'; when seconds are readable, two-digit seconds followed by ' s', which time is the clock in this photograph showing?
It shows 10 h 55 min 24 s
